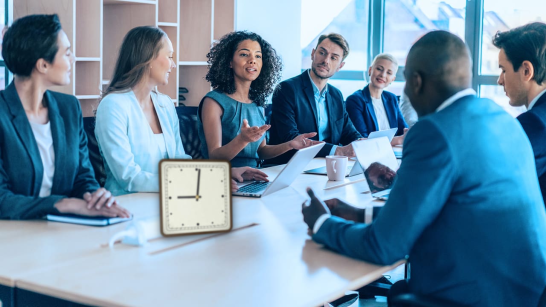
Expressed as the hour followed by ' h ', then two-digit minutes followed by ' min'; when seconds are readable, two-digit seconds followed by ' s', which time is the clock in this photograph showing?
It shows 9 h 01 min
